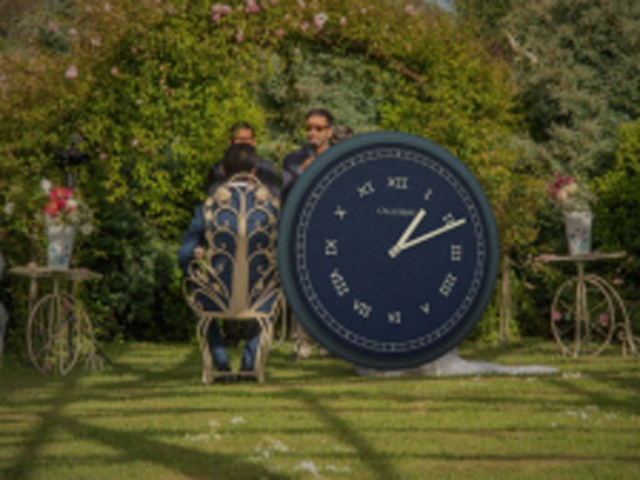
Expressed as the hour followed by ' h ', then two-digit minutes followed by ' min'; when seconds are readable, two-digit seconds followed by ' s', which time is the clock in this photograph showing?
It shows 1 h 11 min
